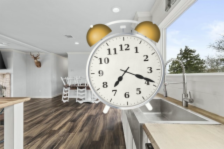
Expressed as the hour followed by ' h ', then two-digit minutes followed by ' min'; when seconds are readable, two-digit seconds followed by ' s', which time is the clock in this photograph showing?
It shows 7 h 19 min
